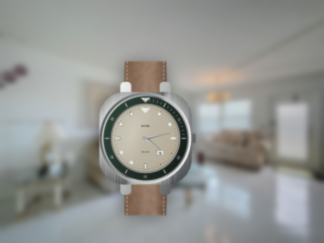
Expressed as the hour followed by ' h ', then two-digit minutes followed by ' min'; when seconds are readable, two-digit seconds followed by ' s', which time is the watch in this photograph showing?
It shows 4 h 13 min
